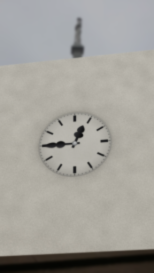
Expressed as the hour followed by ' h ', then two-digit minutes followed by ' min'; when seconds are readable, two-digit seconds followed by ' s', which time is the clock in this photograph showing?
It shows 12 h 45 min
